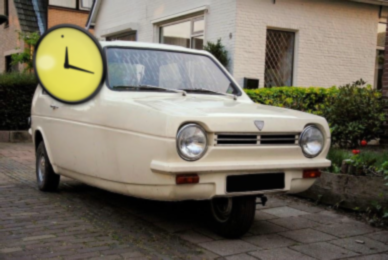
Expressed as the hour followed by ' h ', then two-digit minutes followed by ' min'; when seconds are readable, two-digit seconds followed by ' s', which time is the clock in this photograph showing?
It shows 12 h 18 min
